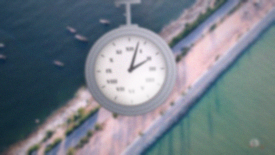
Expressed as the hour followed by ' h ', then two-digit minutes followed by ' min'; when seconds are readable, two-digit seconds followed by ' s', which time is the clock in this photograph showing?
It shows 2 h 03 min
